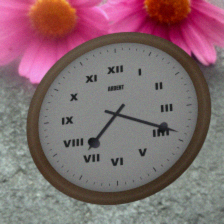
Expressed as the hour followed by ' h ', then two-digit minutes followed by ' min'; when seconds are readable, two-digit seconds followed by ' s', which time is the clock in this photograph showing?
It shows 7 h 19 min
